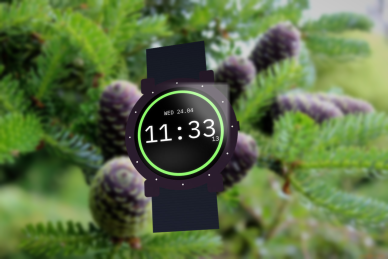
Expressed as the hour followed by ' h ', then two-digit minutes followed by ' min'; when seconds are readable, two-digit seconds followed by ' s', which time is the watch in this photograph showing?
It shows 11 h 33 min
